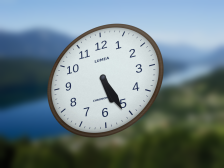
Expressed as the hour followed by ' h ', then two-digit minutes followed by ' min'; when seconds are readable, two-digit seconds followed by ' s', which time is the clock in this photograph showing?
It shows 5 h 26 min
